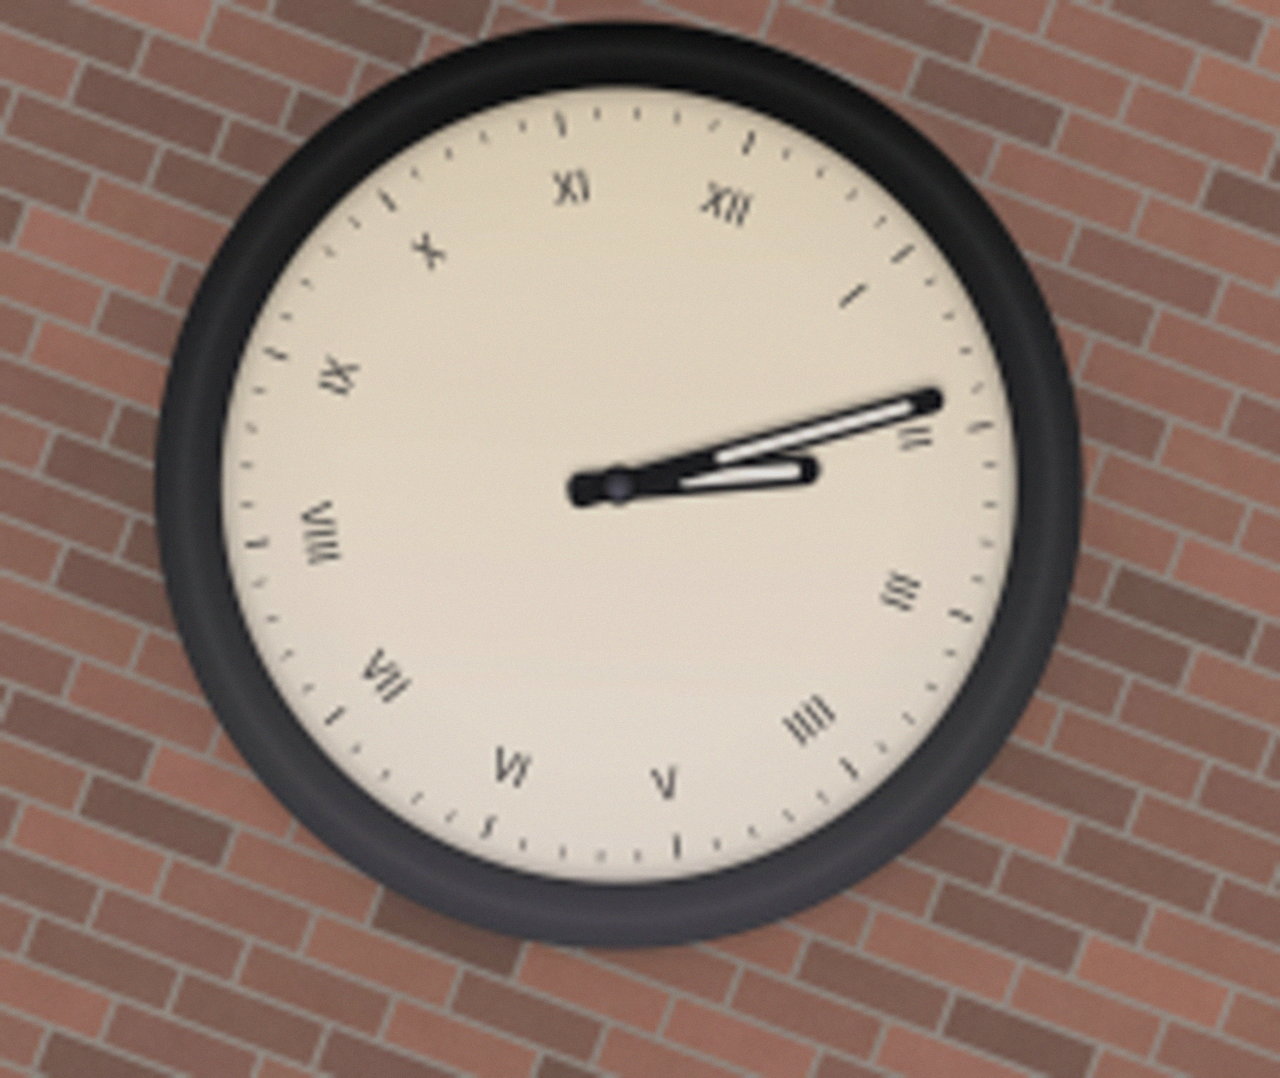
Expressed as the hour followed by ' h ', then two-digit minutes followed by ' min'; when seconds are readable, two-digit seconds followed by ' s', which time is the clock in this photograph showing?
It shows 2 h 09 min
